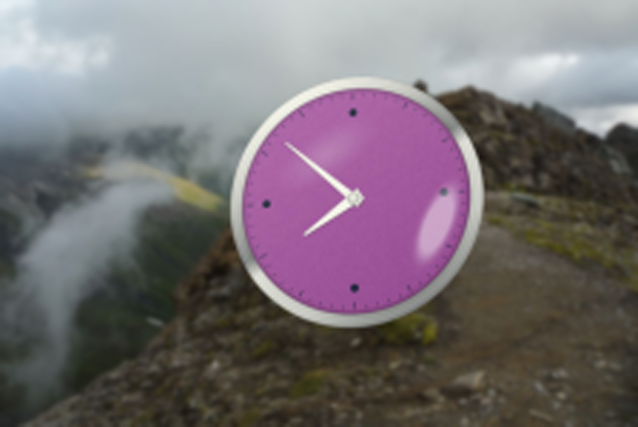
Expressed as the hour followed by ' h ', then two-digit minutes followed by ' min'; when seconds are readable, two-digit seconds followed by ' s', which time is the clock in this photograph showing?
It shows 7 h 52 min
